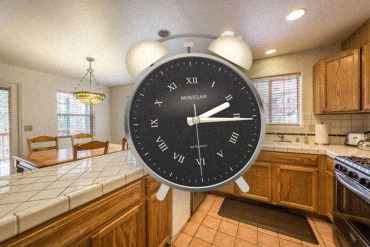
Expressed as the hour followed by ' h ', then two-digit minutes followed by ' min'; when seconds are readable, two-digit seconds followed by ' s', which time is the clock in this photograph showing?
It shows 2 h 15 min 30 s
